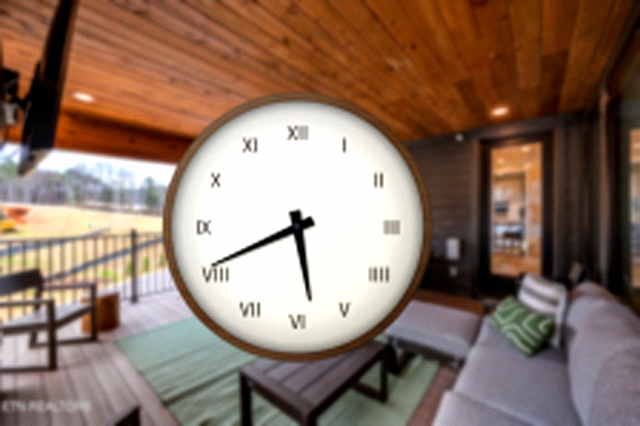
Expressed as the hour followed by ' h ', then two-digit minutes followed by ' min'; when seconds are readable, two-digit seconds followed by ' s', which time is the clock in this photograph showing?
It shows 5 h 41 min
